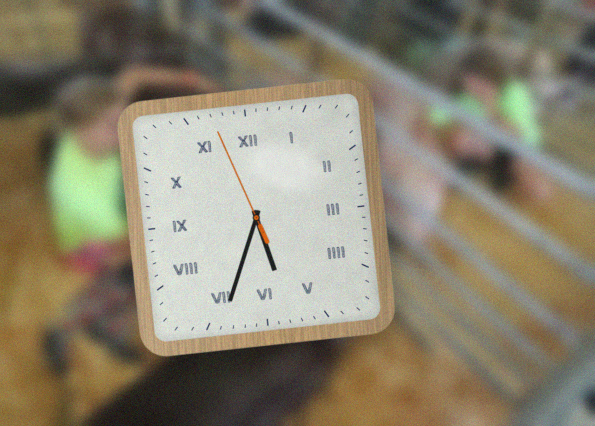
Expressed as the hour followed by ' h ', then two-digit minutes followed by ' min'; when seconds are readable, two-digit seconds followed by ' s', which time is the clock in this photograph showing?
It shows 5 h 33 min 57 s
